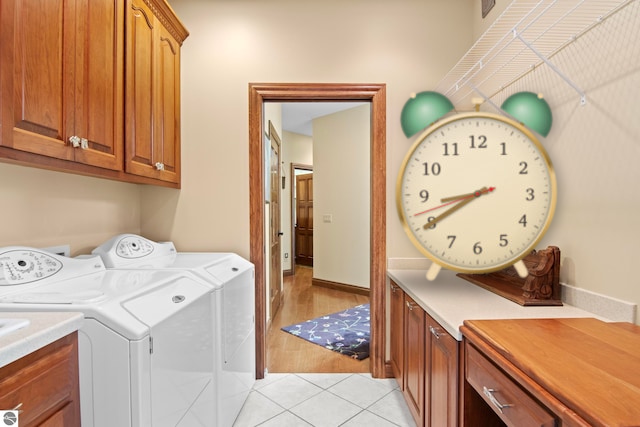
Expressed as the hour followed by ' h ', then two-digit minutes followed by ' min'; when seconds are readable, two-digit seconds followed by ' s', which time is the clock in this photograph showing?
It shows 8 h 39 min 42 s
